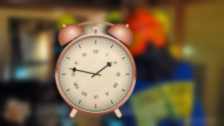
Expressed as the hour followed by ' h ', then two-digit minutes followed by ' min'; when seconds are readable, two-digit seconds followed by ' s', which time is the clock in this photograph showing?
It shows 1 h 47 min
